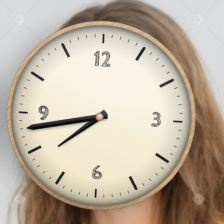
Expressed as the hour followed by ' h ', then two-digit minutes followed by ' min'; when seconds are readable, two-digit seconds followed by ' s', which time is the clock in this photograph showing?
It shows 7 h 43 min
